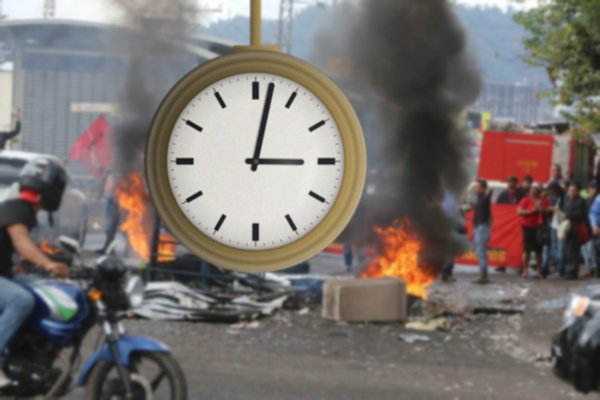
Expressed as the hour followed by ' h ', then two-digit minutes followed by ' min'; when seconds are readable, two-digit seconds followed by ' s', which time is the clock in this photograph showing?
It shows 3 h 02 min
